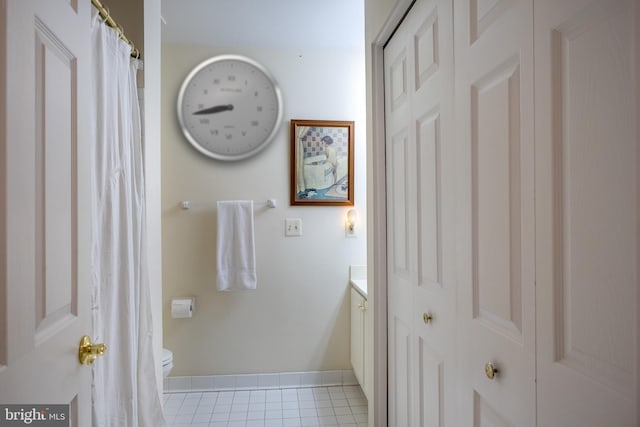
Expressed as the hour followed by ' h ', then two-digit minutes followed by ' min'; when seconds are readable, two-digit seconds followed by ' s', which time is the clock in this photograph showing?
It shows 8 h 43 min
